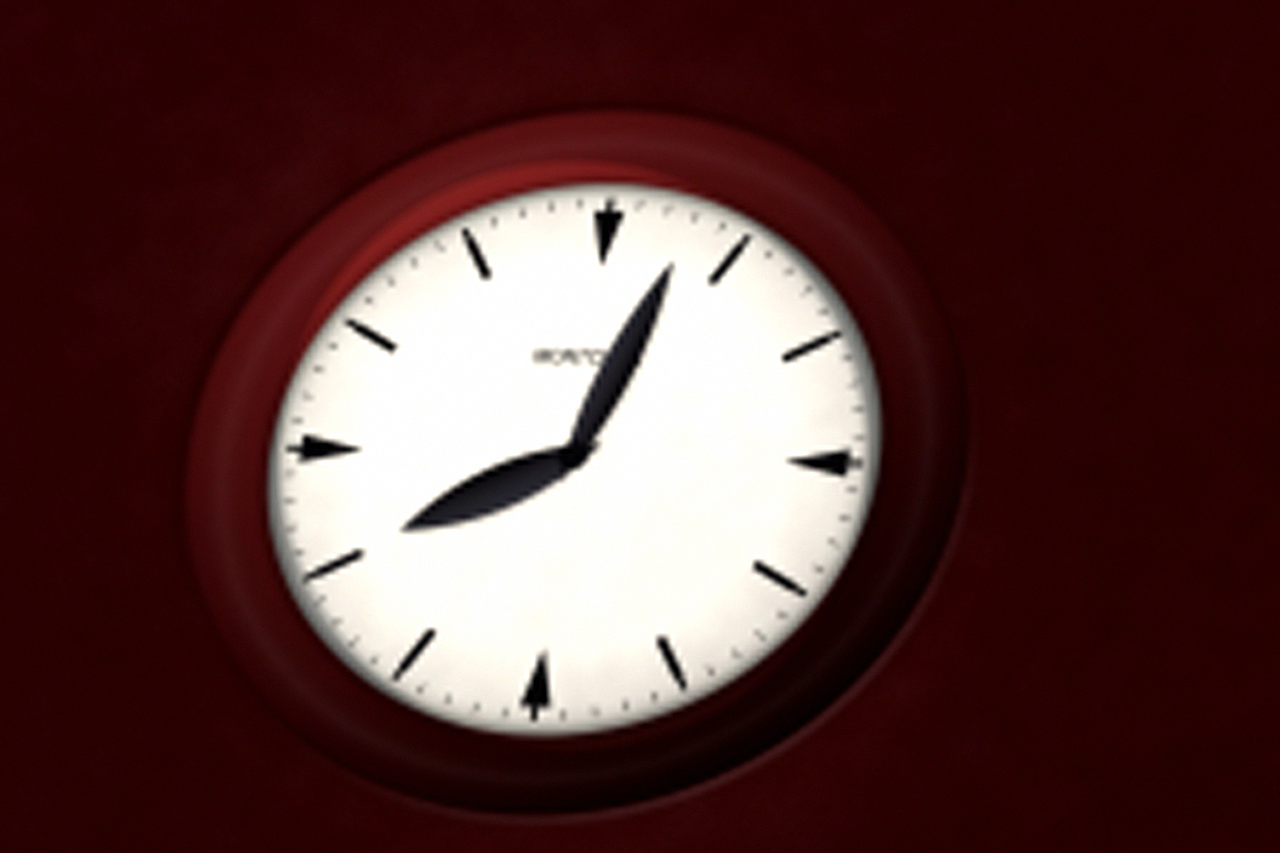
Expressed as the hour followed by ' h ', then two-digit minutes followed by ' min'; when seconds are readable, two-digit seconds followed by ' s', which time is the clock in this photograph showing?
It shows 8 h 03 min
